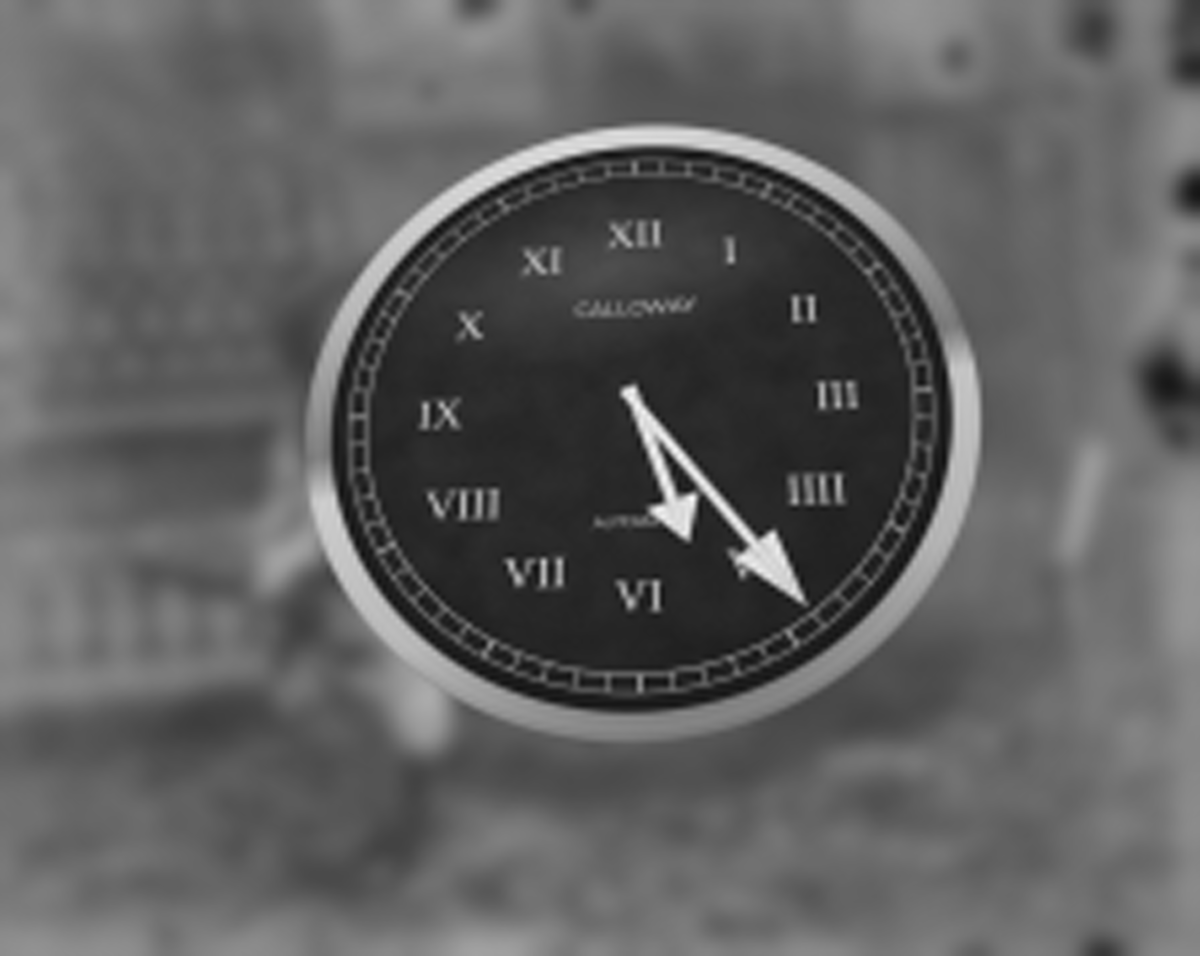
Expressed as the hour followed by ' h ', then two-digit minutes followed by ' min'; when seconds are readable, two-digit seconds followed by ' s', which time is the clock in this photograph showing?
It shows 5 h 24 min
